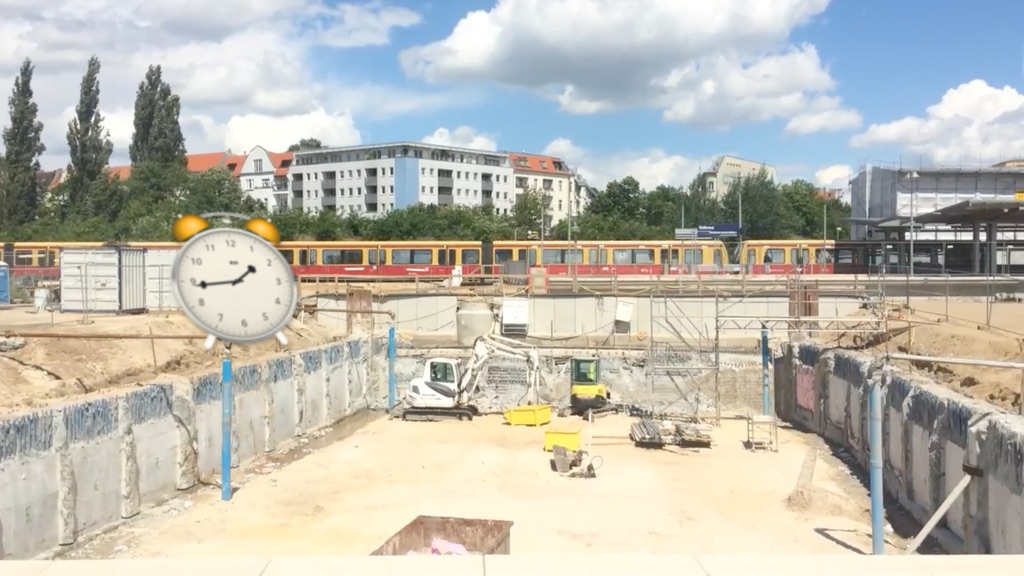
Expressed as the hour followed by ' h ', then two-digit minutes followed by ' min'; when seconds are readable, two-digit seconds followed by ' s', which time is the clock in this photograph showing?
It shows 1 h 44 min
